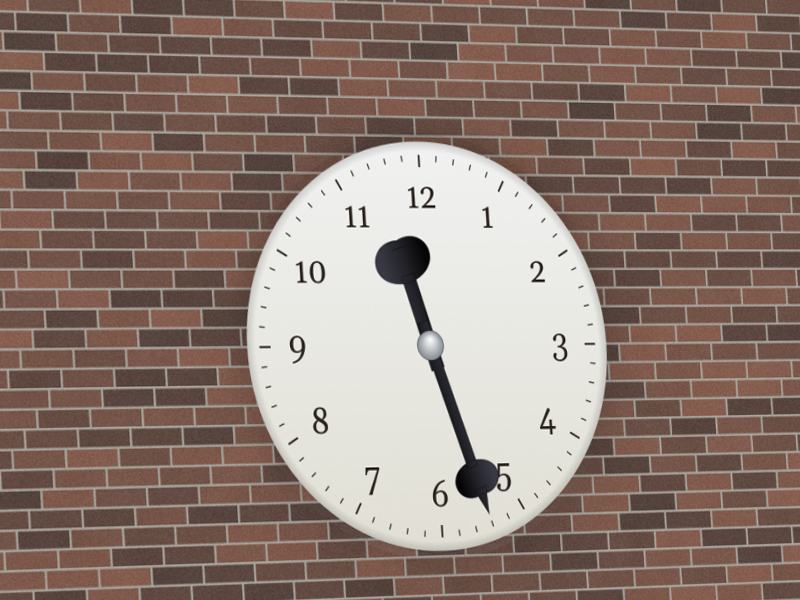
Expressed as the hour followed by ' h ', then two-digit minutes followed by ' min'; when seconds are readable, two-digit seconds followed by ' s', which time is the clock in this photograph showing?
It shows 11 h 27 min
